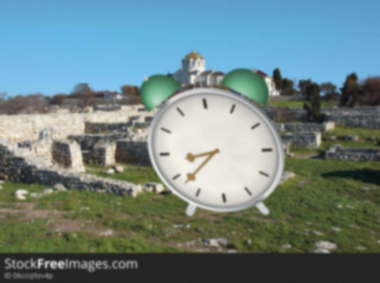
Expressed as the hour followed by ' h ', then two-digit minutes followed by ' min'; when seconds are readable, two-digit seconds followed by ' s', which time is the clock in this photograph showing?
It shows 8 h 38 min
